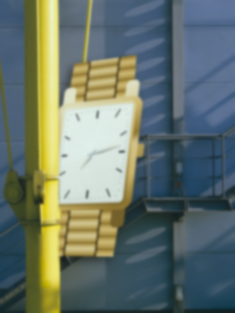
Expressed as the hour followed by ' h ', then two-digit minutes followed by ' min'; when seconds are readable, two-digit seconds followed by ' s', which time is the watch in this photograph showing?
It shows 7 h 13 min
